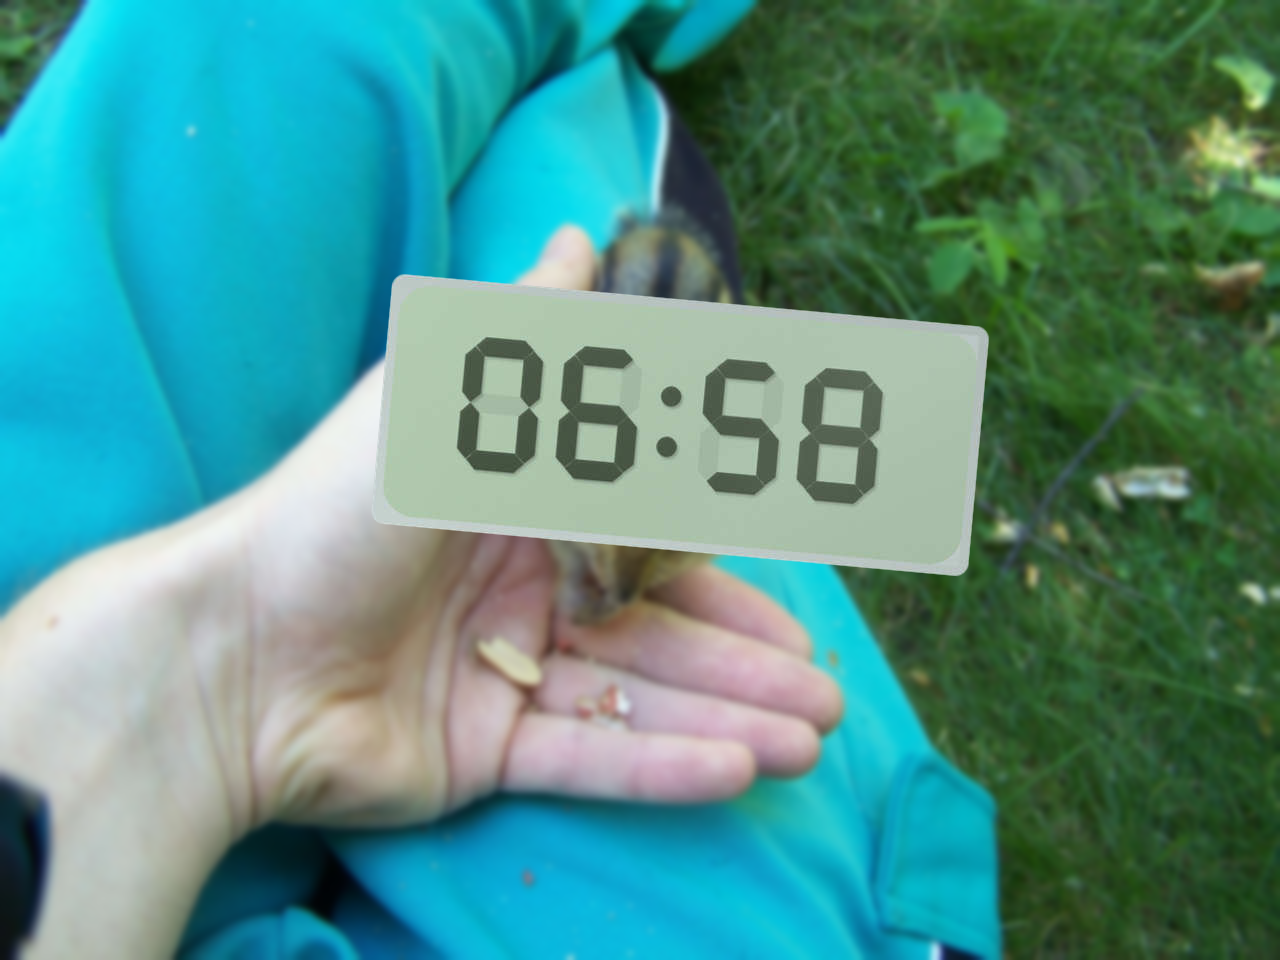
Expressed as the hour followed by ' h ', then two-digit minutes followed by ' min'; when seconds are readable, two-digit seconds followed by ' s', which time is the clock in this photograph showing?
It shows 6 h 58 min
